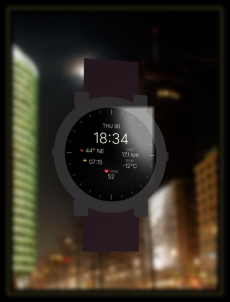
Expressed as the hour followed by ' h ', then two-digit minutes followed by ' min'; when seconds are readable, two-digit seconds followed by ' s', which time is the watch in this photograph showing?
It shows 18 h 34 min
